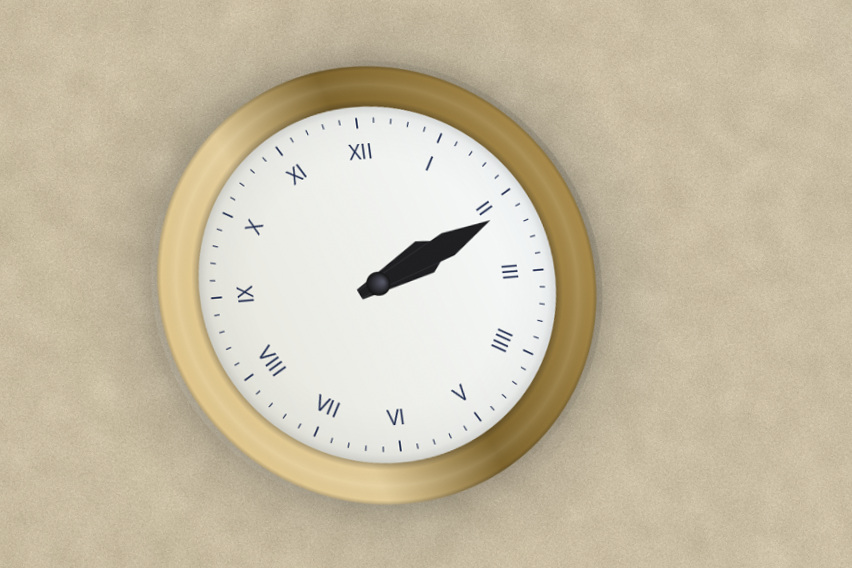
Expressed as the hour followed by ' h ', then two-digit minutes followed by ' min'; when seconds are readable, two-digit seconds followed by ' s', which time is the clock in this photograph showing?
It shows 2 h 11 min
